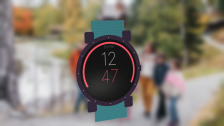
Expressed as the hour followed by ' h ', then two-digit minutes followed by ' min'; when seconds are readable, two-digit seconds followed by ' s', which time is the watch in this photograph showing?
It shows 12 h 47 min
